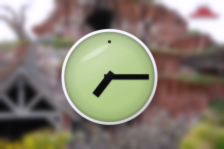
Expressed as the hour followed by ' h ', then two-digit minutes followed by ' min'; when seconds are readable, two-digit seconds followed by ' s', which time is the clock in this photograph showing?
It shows 7 h 15 min
